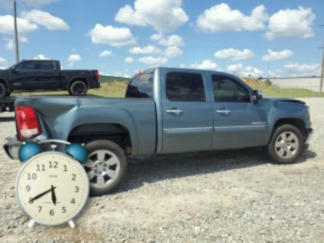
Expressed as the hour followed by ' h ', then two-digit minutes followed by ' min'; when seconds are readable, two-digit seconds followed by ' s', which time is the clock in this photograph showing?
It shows 5 h 40 min
